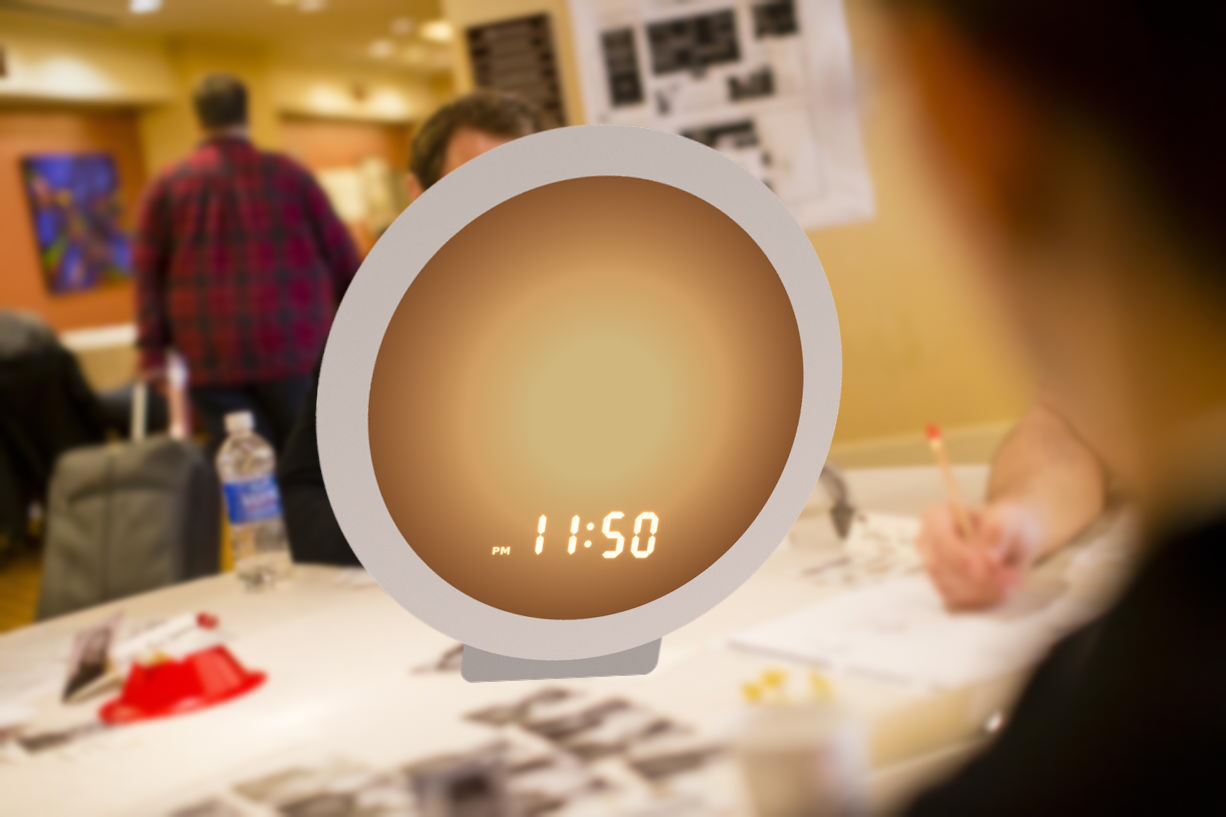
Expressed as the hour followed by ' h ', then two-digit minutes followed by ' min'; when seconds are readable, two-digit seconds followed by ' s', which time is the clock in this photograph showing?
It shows 11 h 50 min
